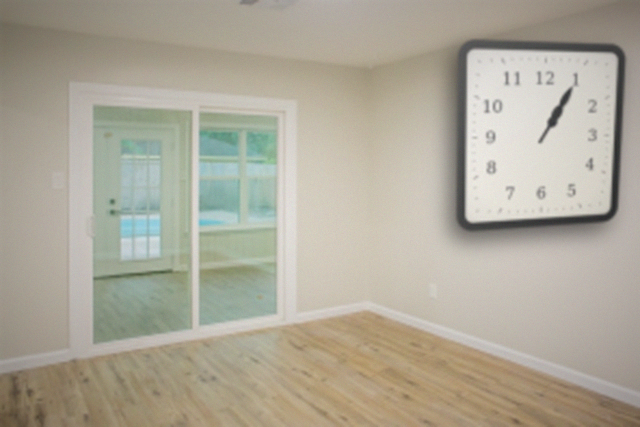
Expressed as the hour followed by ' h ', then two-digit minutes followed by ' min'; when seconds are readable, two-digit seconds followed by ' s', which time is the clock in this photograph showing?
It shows 1 h 05 min
